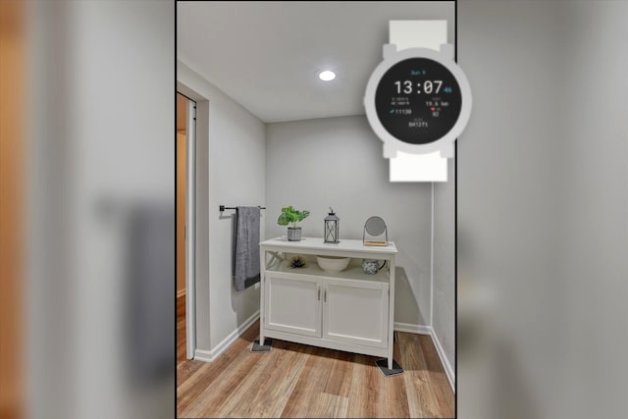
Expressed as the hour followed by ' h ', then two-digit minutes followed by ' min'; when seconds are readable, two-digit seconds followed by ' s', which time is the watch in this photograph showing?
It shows 13 h 07 min
